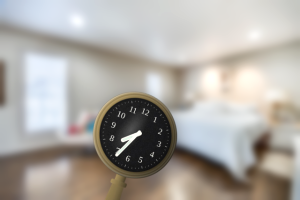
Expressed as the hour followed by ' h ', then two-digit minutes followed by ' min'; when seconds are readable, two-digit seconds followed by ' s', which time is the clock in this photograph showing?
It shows 7 h 34 min
